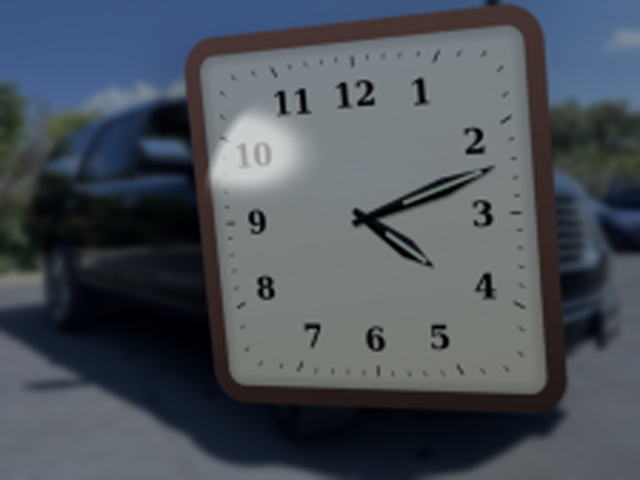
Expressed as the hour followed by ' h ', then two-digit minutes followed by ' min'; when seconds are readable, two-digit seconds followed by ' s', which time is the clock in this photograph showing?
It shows 4 h 12 min
